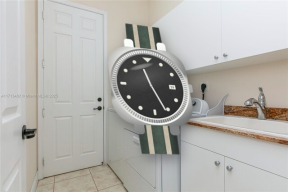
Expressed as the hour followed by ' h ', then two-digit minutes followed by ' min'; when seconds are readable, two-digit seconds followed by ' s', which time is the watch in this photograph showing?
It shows 11 h 26 min
